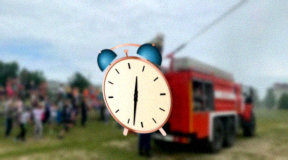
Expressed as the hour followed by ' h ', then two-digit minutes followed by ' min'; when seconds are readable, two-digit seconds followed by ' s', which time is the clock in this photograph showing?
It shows 12 h 33 min
